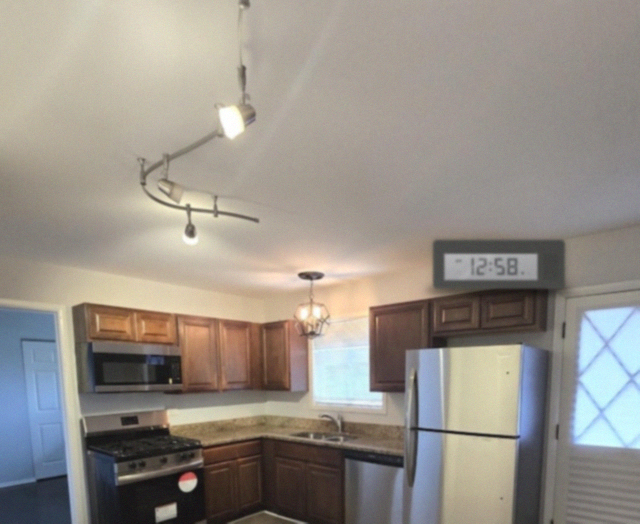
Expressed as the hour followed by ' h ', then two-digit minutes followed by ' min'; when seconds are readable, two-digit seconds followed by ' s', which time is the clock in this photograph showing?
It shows 12 h 58 min
